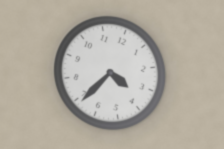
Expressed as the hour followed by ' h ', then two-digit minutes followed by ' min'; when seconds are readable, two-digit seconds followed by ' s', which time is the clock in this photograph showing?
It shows 3 h 34 min
